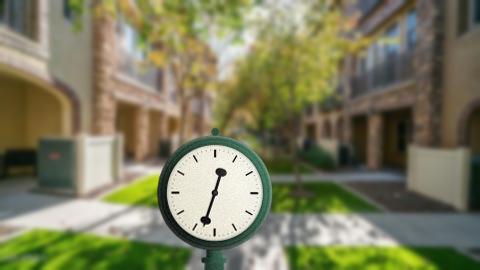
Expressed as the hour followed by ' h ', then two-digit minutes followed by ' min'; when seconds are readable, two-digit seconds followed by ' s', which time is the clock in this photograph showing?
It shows 12 h 33 min
